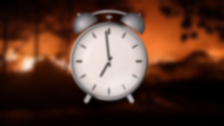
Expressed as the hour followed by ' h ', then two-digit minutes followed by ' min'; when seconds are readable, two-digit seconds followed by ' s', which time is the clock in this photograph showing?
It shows 6 h 59 min
